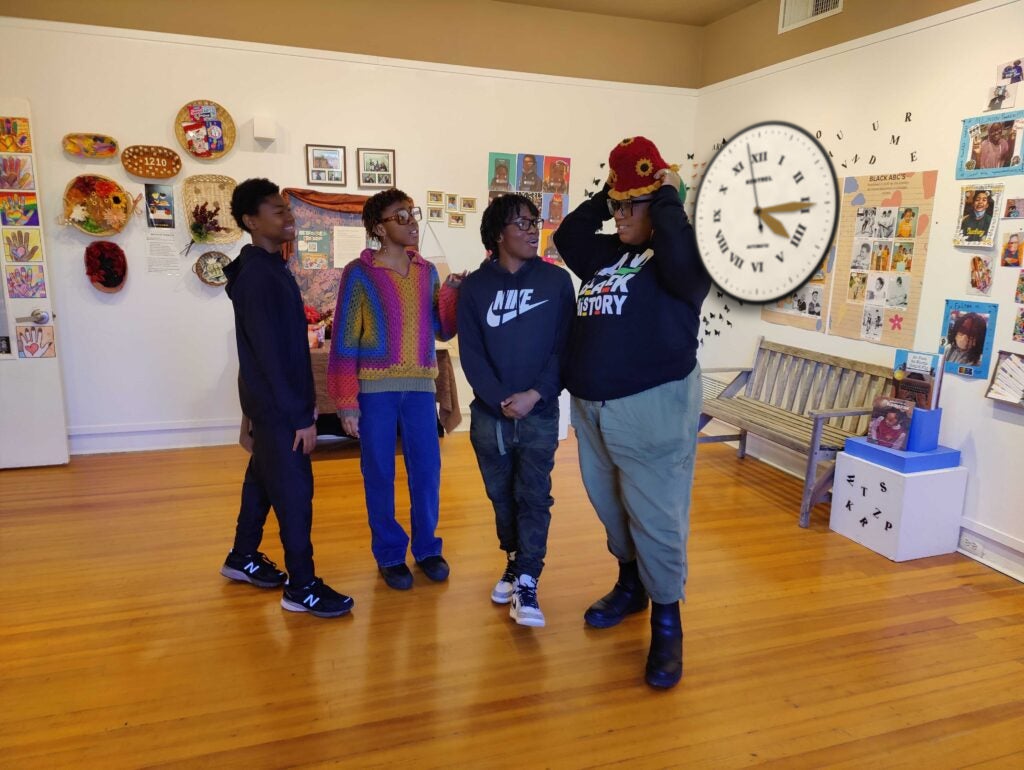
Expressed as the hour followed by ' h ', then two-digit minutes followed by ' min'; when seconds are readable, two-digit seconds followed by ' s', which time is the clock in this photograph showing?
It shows 4 h 14 min 58 s
